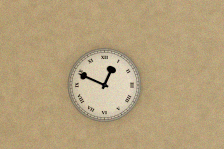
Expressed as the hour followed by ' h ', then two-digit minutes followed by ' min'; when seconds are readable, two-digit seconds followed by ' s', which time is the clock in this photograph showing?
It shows 12 h 49 min
